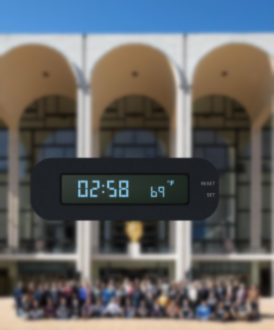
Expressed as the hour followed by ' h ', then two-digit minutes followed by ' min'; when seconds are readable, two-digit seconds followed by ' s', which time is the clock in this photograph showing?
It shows 2 h 58 min
